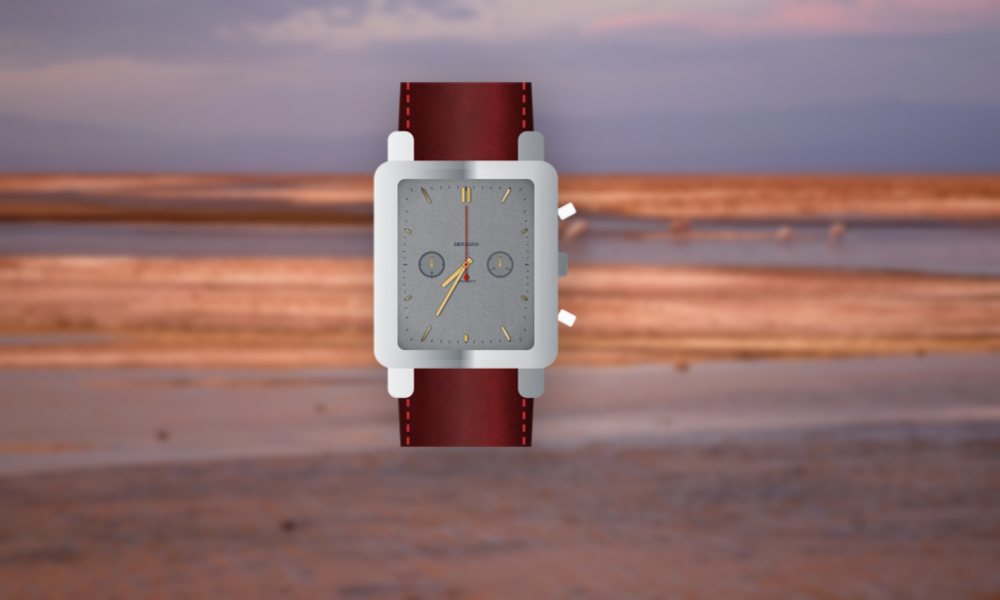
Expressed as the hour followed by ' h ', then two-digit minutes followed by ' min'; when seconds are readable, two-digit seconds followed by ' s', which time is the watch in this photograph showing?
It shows 7 h 35 min
